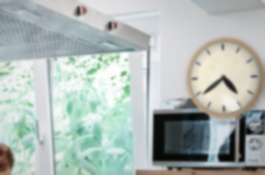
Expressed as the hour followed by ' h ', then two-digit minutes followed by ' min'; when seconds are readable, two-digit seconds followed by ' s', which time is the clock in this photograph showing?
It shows 4 h 39 min
